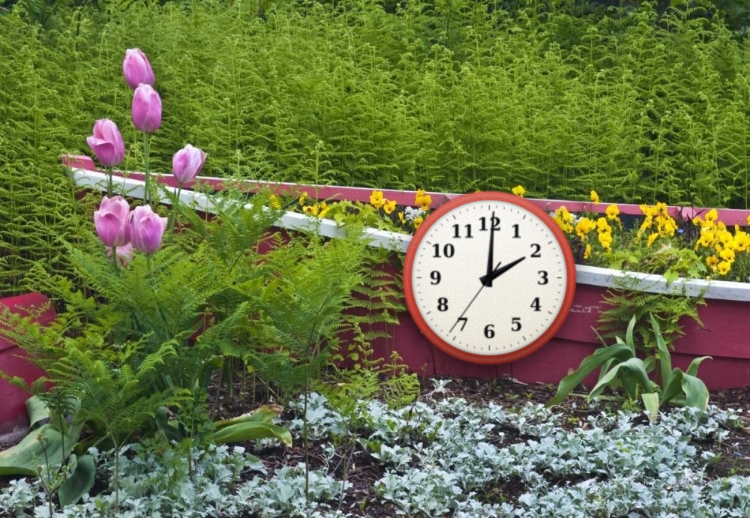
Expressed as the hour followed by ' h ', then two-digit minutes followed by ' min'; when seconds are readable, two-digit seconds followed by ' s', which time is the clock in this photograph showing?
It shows 2 h 00 min 36 s
